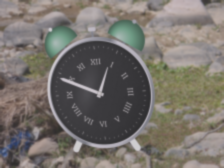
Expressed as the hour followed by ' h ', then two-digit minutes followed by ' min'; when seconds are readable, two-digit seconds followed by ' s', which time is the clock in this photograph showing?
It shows 12 h 49 min
